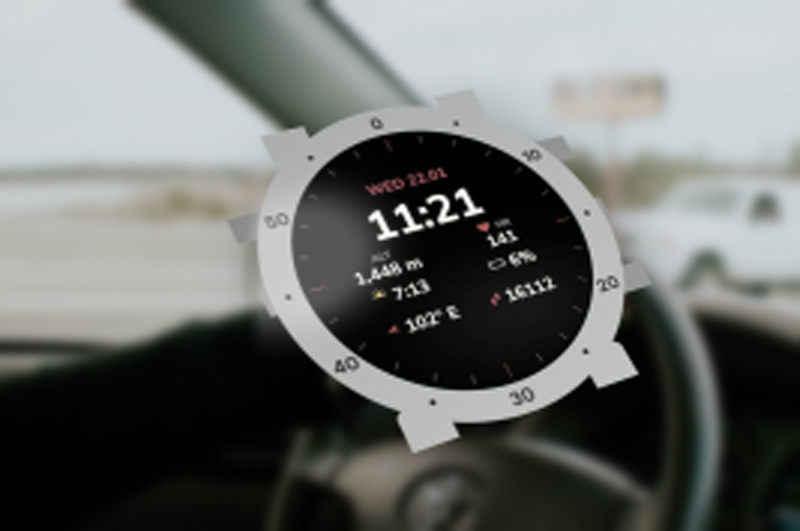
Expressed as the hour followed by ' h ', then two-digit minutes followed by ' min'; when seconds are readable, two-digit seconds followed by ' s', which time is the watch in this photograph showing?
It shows 11 h 21 min
